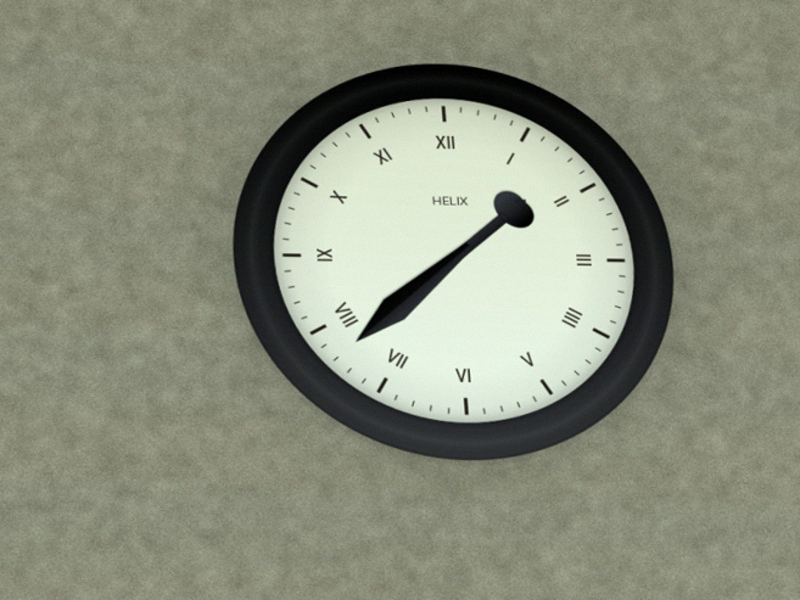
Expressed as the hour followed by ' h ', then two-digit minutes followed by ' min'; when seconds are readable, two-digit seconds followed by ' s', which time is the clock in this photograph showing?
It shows 1 h 38 min
